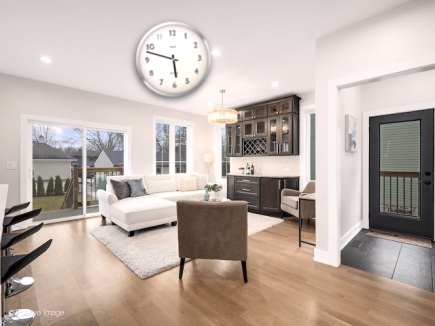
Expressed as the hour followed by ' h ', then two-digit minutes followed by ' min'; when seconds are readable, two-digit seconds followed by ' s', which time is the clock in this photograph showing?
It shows 5 h 48 min
